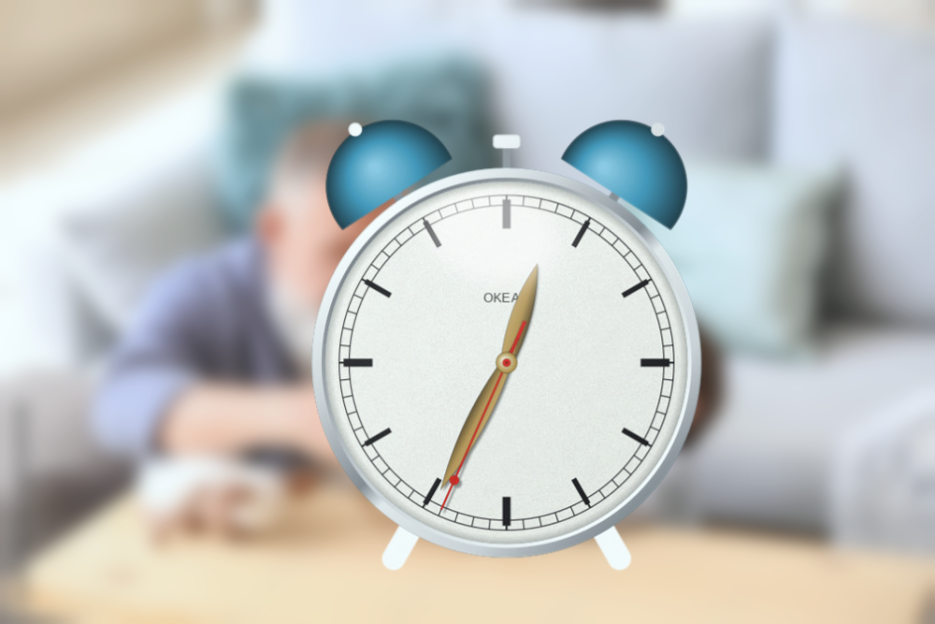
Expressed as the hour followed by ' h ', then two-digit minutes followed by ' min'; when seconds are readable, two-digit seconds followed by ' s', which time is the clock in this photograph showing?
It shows 12 h 34 min 34 s
